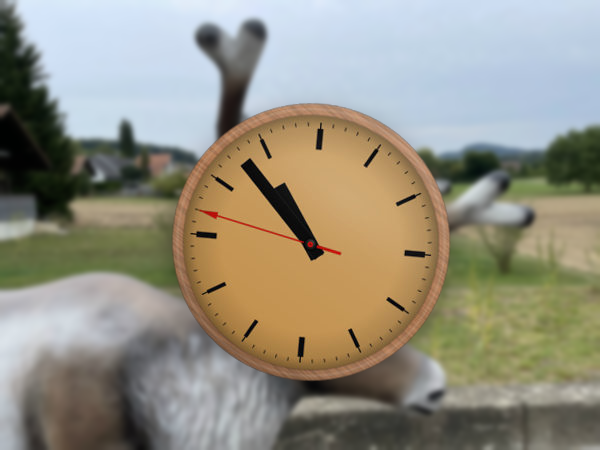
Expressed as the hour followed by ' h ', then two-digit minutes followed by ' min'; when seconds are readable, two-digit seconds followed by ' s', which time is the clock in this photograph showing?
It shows 10 h 52 min 47 s
